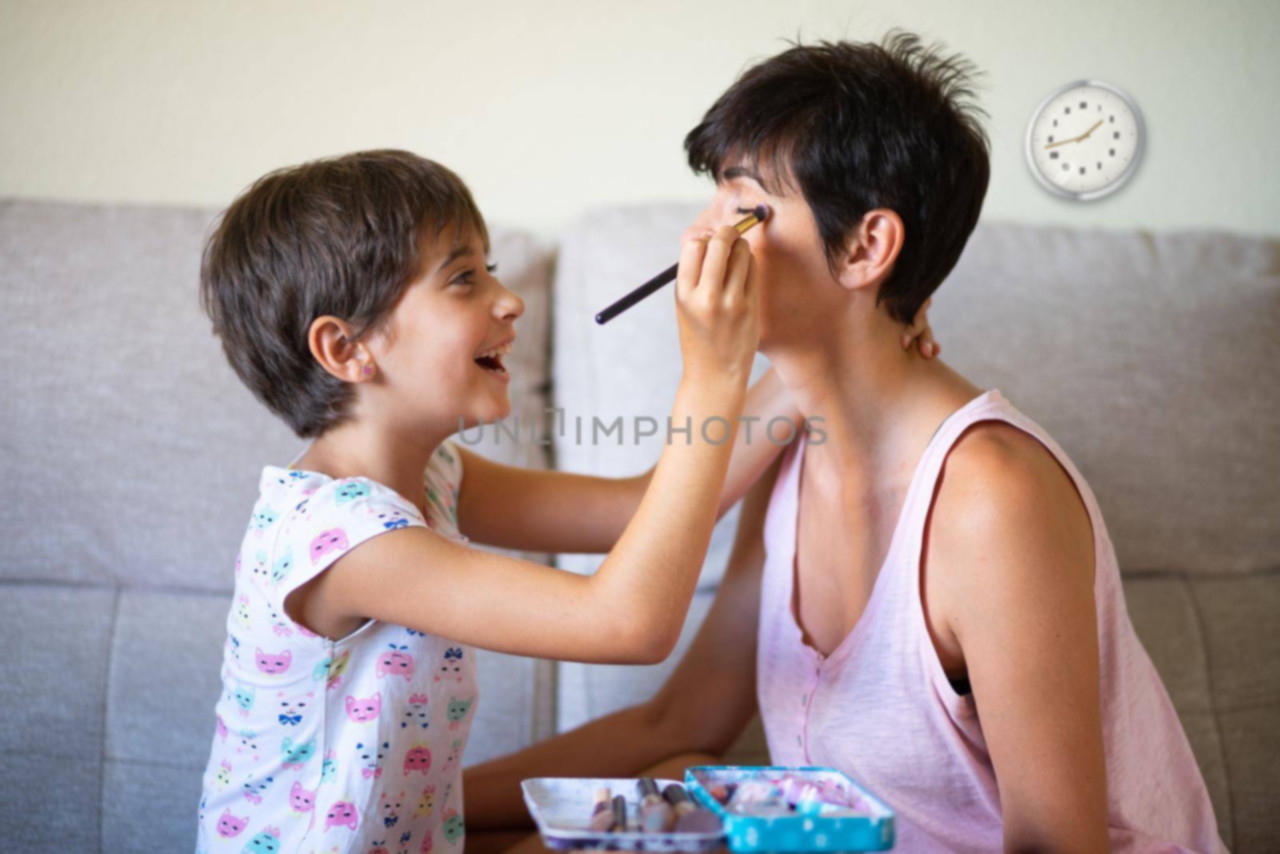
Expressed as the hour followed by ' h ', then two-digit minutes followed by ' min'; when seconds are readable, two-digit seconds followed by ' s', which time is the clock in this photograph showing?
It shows 1 h 43 min
